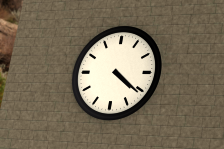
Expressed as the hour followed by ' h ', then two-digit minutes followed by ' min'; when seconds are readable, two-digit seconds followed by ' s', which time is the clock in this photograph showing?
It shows 4 h 21 min
